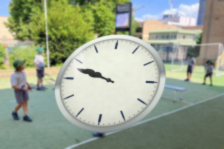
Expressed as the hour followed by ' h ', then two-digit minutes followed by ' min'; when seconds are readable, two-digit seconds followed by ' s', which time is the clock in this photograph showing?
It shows 9 h 48 min
